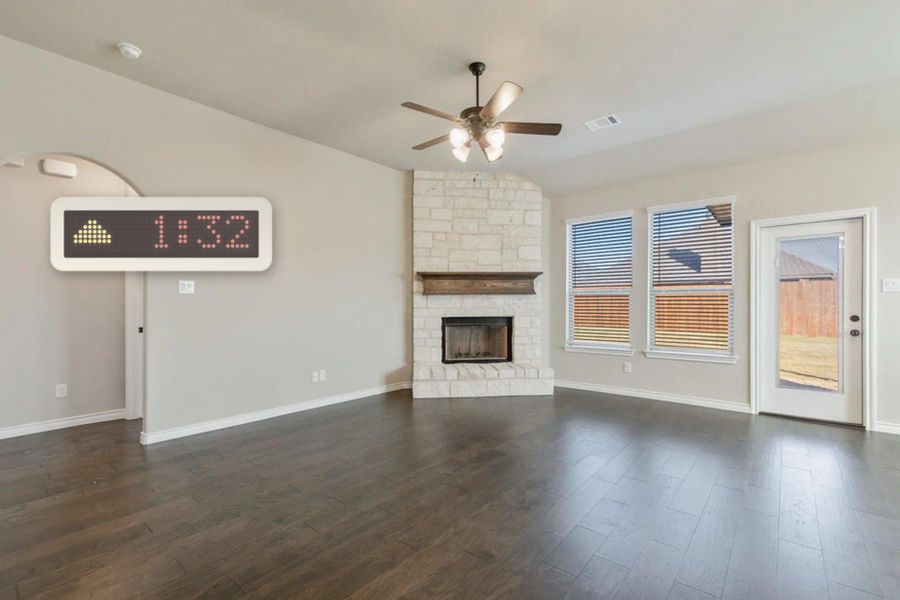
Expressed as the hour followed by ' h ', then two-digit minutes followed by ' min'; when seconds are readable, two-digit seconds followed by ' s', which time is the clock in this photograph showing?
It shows 1 h 32 min
